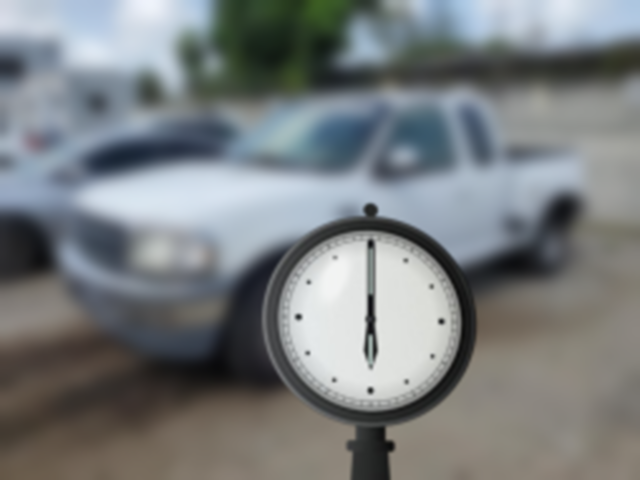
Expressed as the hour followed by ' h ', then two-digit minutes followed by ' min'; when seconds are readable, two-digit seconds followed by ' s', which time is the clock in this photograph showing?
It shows 6 h 00 min
